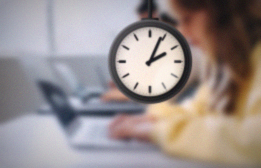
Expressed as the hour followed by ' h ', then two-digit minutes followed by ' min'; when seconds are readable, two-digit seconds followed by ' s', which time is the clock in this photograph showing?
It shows 2 h 04 min
